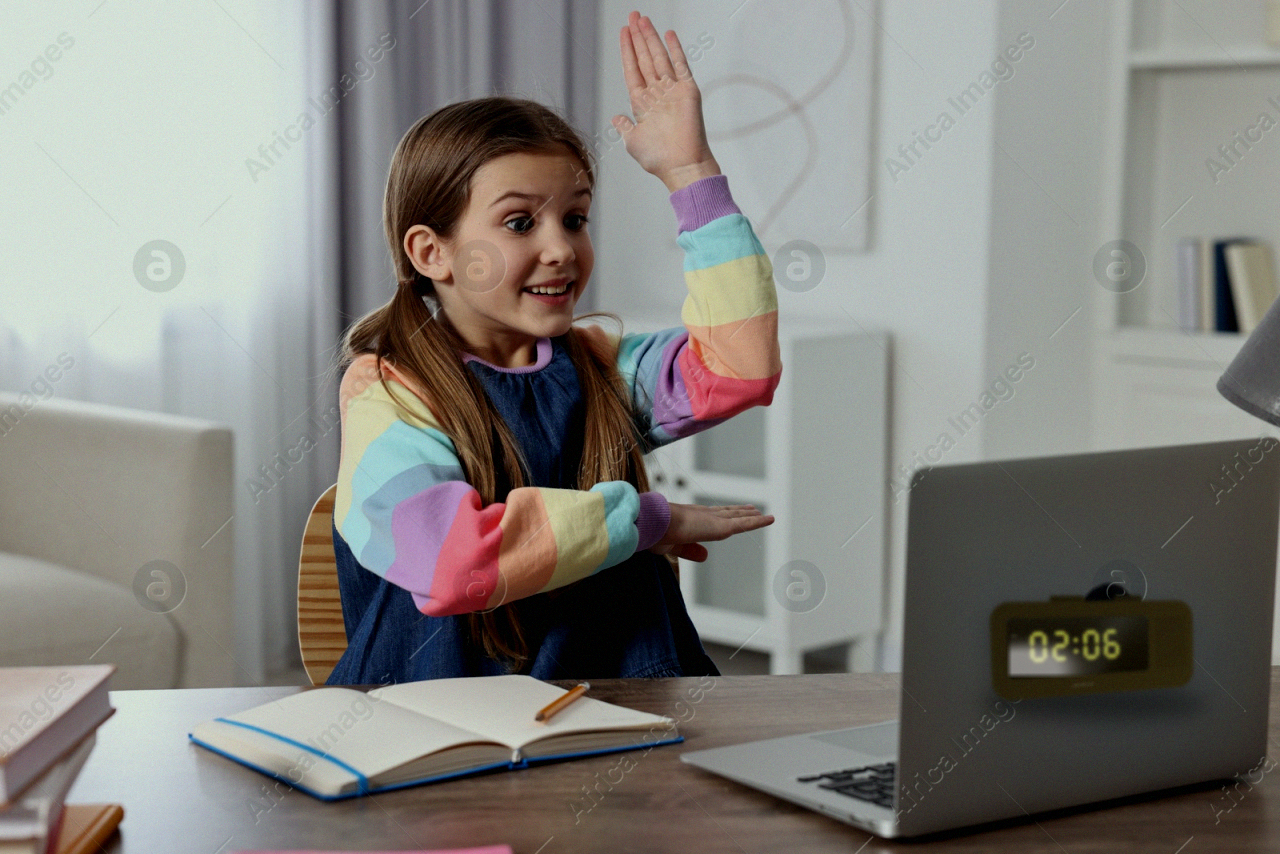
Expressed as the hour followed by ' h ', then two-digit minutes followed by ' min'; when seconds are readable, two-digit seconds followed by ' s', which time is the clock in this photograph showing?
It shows 2 h 06 min
